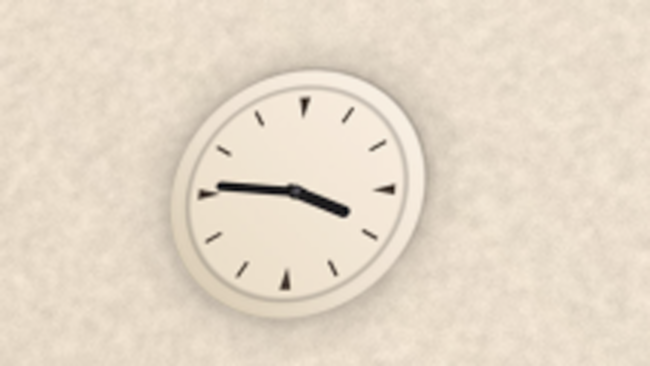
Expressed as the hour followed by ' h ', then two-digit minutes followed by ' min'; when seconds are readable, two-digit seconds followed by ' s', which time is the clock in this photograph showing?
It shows 3 h 46 min
